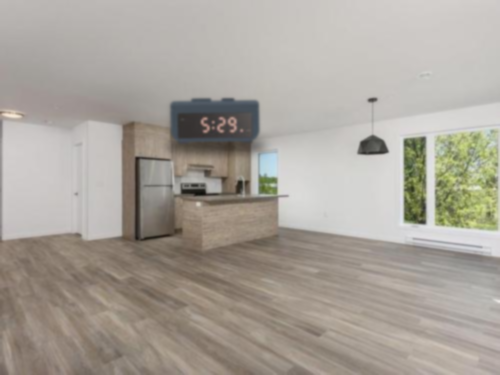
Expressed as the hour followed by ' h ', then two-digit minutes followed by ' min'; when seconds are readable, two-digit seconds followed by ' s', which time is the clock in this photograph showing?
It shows 5 h 29 min
